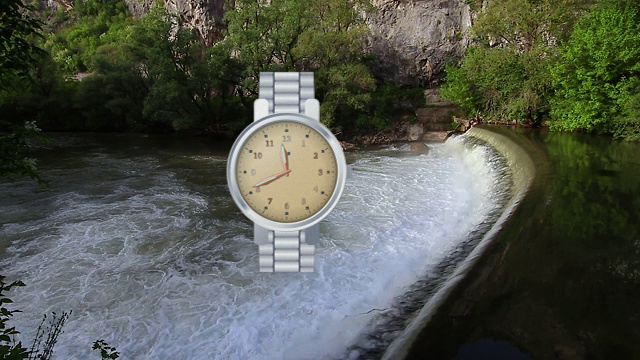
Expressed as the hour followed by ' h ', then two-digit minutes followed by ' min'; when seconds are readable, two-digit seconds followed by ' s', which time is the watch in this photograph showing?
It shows 11 h 41 min
